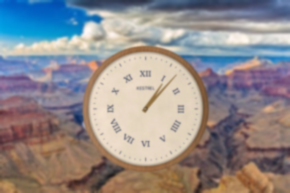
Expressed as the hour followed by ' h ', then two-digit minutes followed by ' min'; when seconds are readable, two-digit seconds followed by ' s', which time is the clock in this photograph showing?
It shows 1 h 07 min
